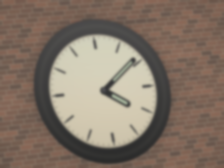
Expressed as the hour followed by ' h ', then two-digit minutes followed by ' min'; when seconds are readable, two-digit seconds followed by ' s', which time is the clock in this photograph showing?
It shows 4 h 09 min
